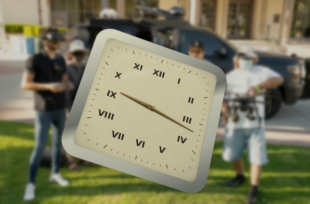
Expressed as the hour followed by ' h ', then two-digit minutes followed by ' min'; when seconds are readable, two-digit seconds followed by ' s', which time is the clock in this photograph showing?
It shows 9 h 17 min
